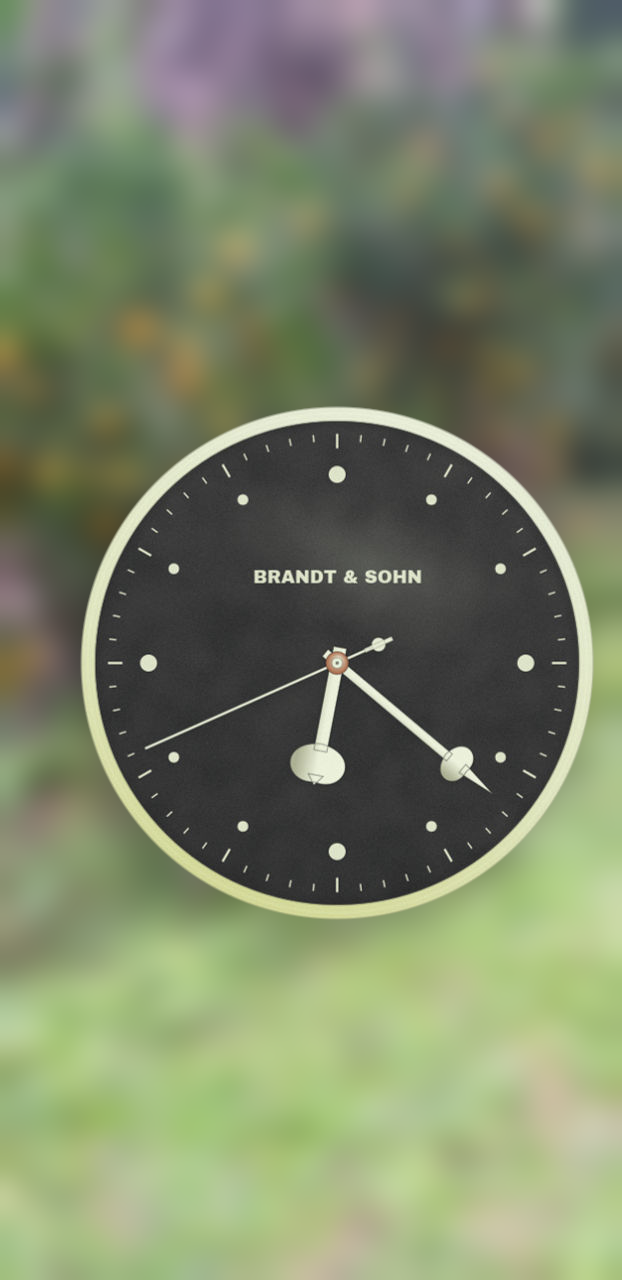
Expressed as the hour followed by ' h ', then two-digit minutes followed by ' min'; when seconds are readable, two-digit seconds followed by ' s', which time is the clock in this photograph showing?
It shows 6 h 21 min 41 s
